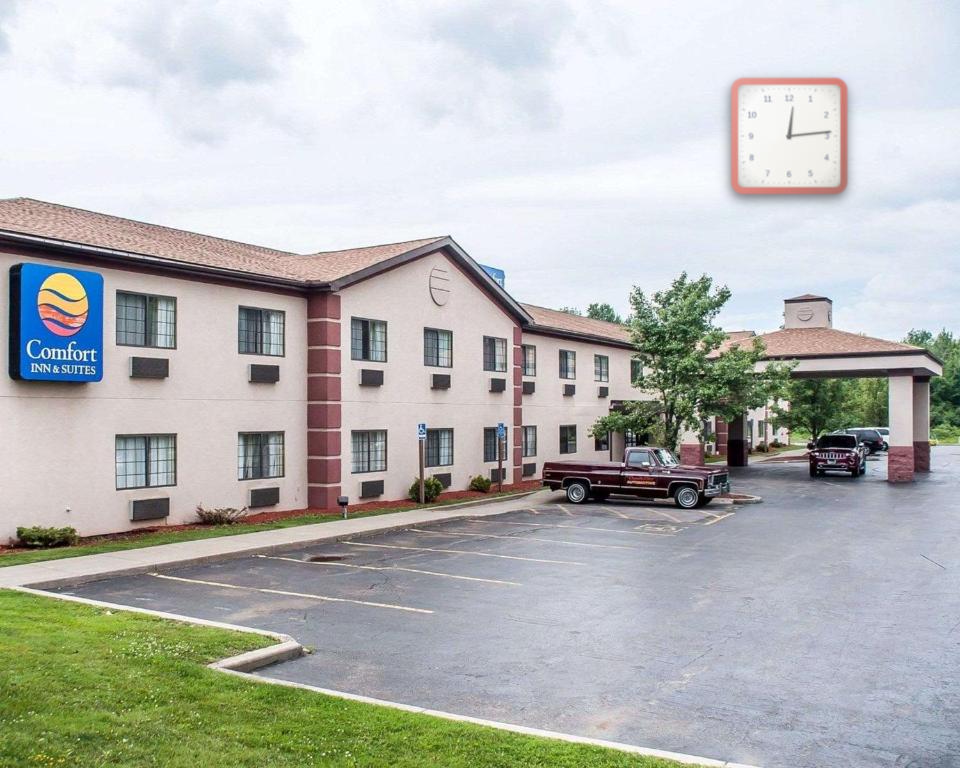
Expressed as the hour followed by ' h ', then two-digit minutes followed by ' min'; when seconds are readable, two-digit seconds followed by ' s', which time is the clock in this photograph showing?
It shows 12 h 14 min
